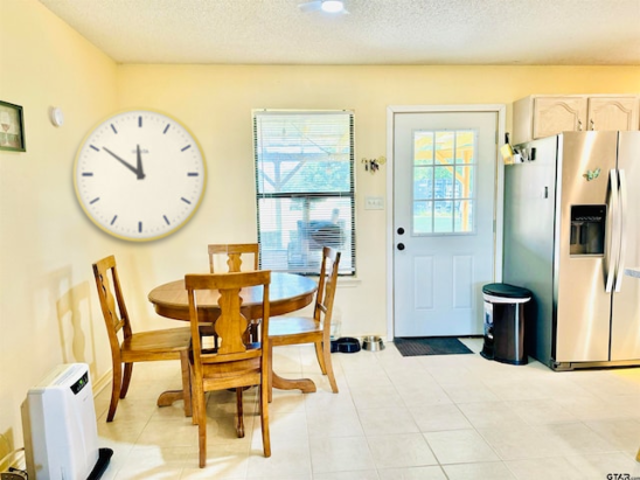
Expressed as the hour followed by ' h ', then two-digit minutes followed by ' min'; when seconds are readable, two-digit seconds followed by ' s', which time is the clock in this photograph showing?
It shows 11 h 51 min
